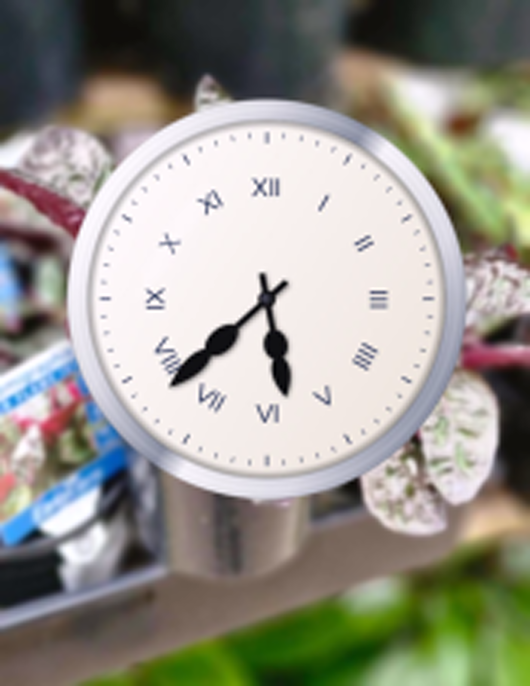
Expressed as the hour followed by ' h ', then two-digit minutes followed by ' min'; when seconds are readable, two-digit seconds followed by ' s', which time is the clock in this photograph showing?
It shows 5 h 38 min
